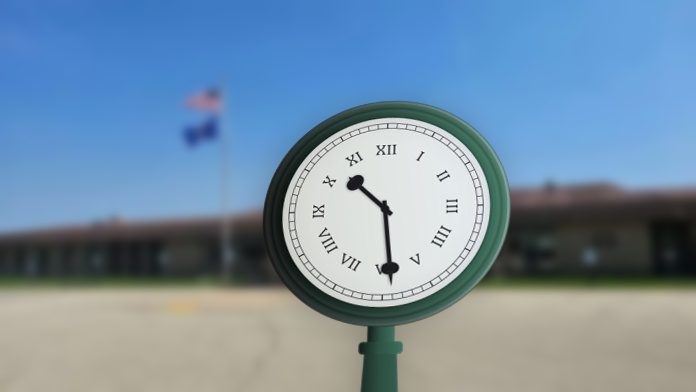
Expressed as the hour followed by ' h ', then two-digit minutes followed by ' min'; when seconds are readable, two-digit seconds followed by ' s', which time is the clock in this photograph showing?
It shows 10 h 29 min
